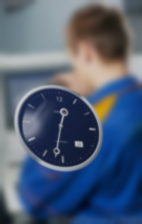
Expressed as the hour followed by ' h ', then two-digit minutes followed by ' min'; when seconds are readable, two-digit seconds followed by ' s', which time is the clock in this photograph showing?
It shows 12 h 32 min
